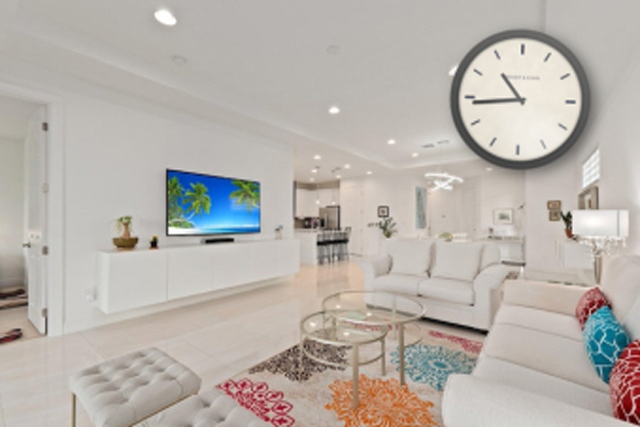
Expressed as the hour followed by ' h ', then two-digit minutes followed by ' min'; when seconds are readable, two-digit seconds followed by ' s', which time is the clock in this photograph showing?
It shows 10 h 44 min
